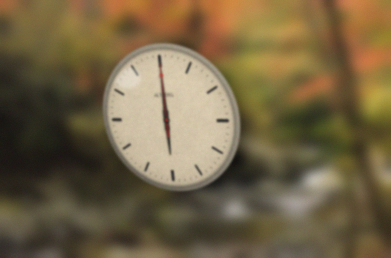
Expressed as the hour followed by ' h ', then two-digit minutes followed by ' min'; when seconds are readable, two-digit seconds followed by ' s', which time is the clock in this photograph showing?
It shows 6 h 00 min 00 s
